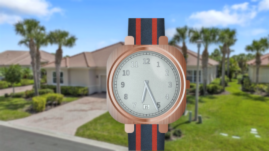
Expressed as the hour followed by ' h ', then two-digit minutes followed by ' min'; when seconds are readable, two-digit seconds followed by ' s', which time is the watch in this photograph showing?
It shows 6 h 26 min
